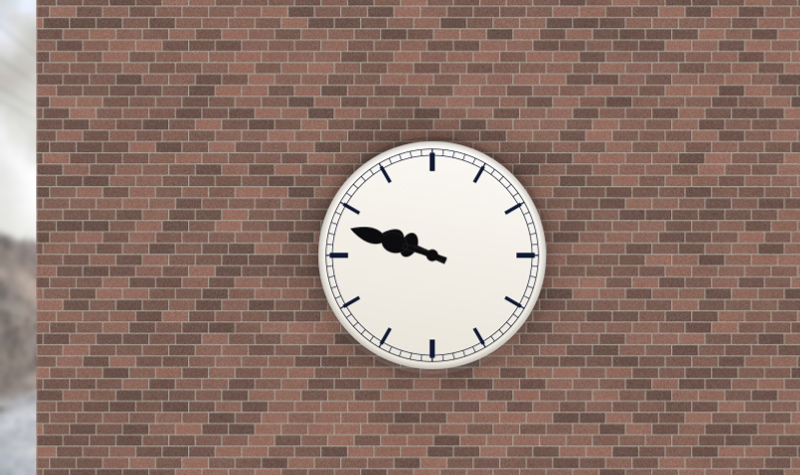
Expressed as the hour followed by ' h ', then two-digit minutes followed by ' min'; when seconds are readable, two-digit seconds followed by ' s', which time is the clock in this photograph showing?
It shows 9 h 48 min
